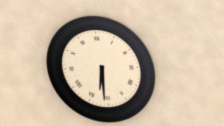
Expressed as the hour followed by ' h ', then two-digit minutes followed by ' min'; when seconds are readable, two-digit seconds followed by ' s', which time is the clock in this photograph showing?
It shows 6 h 31 min
